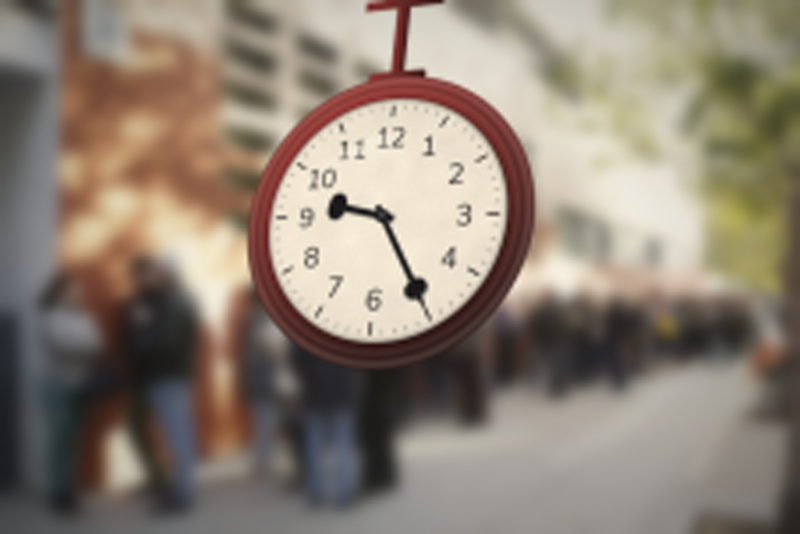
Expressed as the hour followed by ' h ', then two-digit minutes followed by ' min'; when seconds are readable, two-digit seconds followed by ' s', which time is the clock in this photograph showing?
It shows 9 h 25 min
